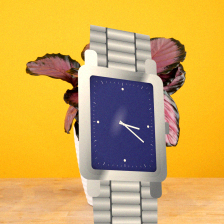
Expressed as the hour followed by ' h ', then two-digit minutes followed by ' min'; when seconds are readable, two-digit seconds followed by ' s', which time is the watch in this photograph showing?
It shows 3 h 21 min
